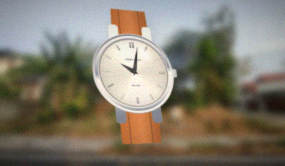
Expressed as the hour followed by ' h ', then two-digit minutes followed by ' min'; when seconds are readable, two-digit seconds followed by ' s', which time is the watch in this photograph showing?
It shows 10 h 02 min
